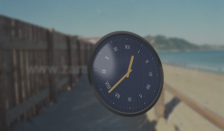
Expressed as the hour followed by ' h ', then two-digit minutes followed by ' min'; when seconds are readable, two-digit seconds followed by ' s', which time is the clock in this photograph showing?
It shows 12 h 38 min
